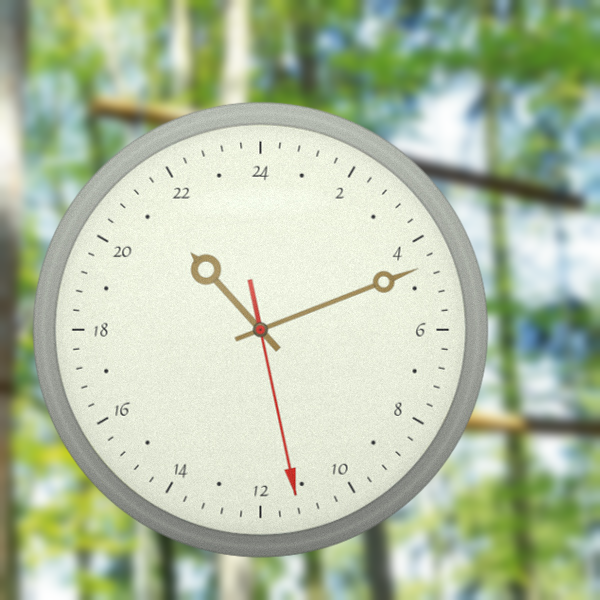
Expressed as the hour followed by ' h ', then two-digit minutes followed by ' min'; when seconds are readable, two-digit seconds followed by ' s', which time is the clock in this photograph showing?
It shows 21 h 11 min 28 s
